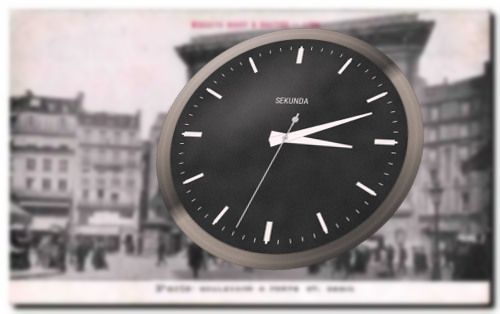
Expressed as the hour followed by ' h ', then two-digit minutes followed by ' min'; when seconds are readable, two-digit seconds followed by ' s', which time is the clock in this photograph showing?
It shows 3 h 11 min 33 s
